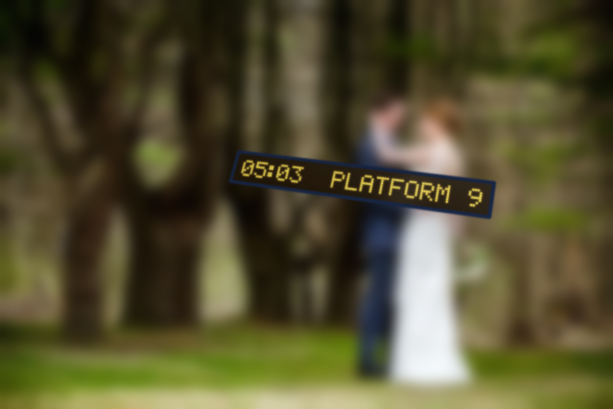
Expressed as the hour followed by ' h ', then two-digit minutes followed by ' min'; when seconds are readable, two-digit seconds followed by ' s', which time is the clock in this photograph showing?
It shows 5 h 03 min
